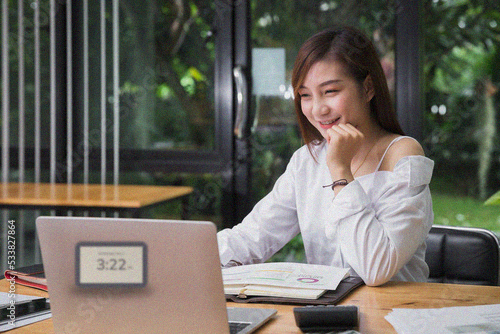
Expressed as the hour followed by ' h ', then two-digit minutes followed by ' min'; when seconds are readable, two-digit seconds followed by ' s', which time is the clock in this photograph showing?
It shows 3 h 22 min
